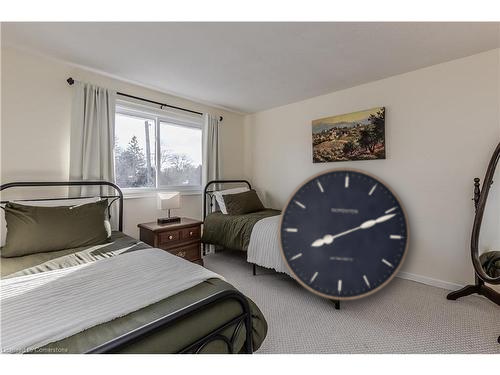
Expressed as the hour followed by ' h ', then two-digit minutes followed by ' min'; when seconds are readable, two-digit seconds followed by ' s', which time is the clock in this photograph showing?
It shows 8 h 11 min
